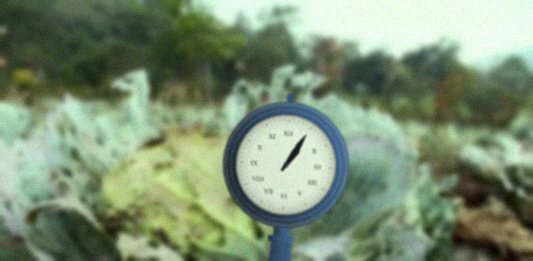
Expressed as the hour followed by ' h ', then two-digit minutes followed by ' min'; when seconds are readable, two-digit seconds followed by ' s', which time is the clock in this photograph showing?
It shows 1 h 05 min
